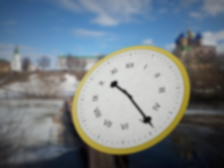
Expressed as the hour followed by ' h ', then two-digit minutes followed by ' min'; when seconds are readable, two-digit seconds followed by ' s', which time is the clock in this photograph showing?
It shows 10 h 24 min
